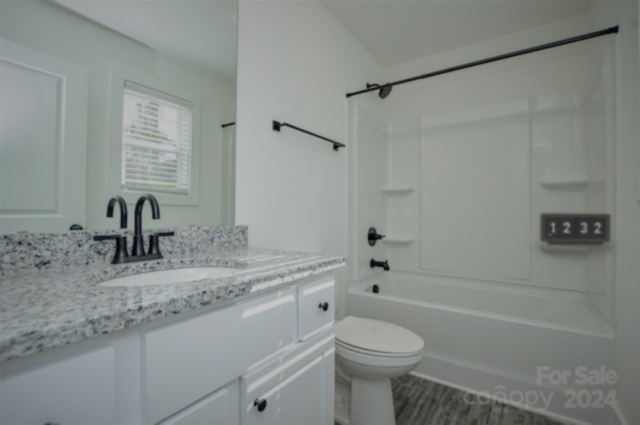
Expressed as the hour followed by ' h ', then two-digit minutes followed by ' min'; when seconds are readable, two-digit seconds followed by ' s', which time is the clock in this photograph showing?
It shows 12 h 32 min
